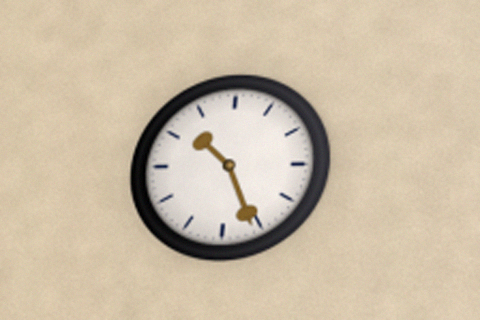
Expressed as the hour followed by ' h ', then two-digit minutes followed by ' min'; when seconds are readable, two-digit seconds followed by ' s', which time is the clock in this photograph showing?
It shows 10 h 26 min
